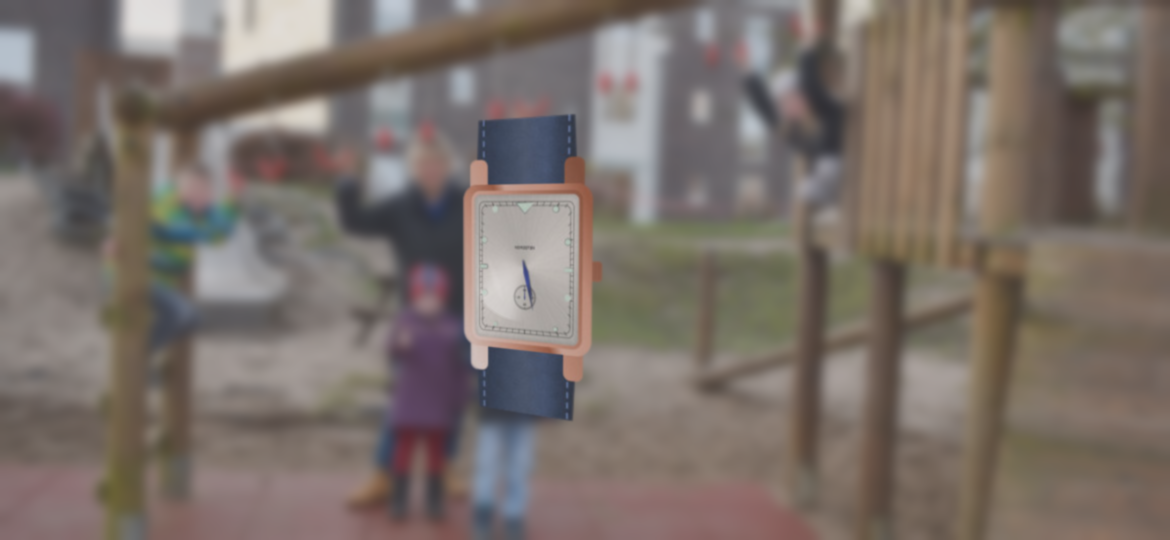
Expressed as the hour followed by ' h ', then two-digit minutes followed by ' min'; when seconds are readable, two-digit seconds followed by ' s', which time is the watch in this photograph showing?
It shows 5 h 28 min
